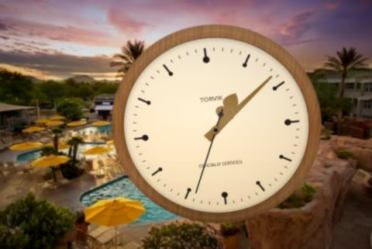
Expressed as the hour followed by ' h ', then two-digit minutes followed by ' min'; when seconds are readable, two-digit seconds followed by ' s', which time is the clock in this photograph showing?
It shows 1 h 08 min 34 s
